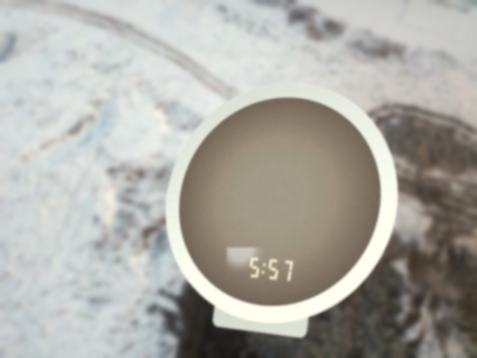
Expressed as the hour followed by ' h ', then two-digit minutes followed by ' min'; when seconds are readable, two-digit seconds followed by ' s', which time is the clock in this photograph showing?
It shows 5 h 57 min
